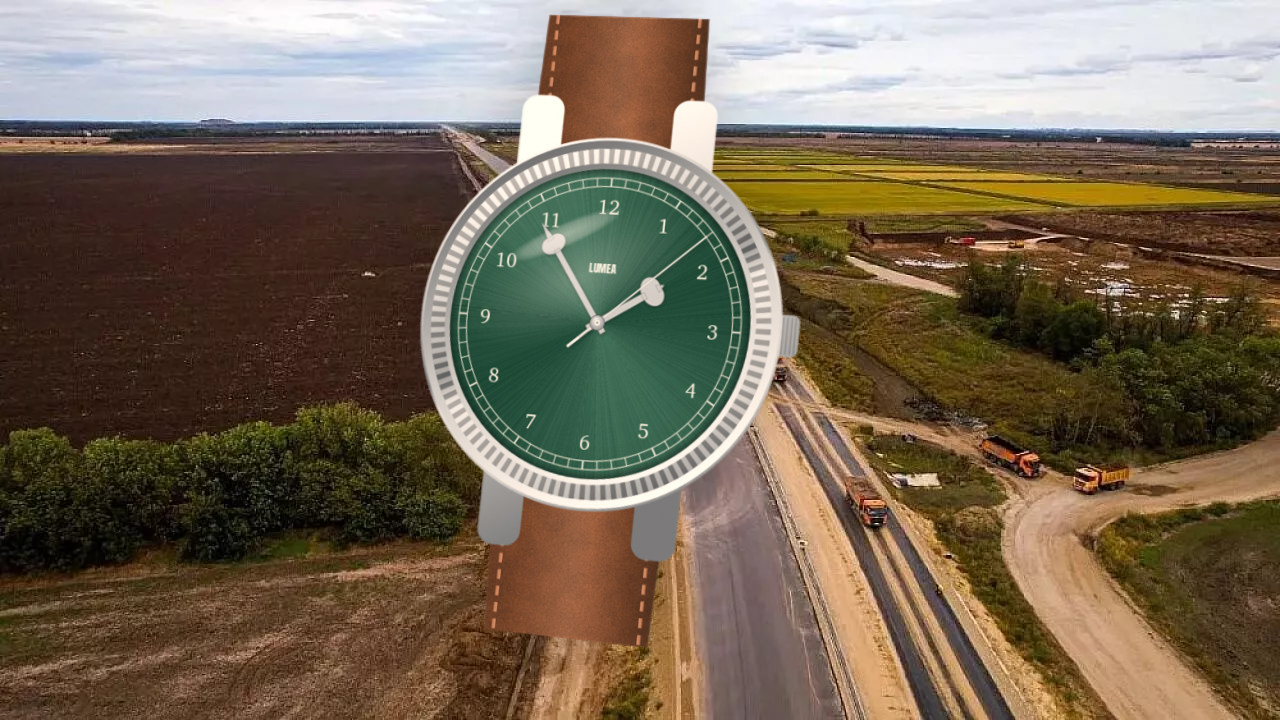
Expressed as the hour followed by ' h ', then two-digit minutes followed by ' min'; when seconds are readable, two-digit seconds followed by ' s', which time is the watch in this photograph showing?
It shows 1 h 54 min 08 s
